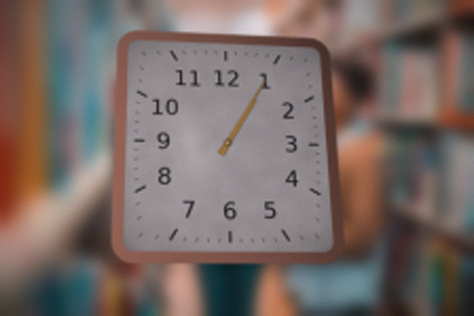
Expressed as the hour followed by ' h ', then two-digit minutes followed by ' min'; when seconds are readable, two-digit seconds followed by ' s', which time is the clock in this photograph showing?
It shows 1 h 05 min
